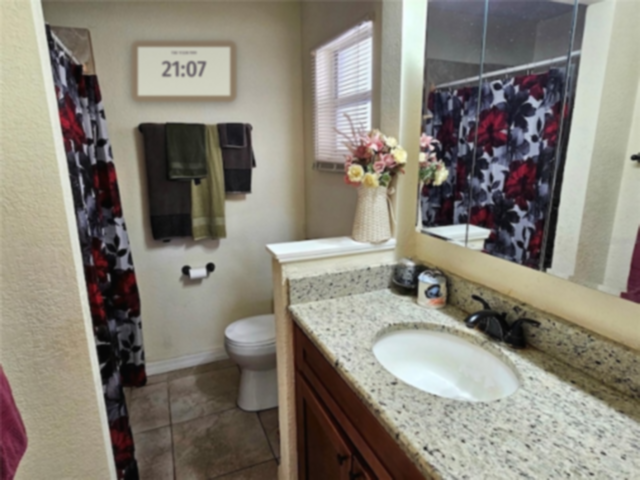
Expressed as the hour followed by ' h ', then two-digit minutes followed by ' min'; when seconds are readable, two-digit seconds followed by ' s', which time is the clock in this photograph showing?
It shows 21 h 07 min
